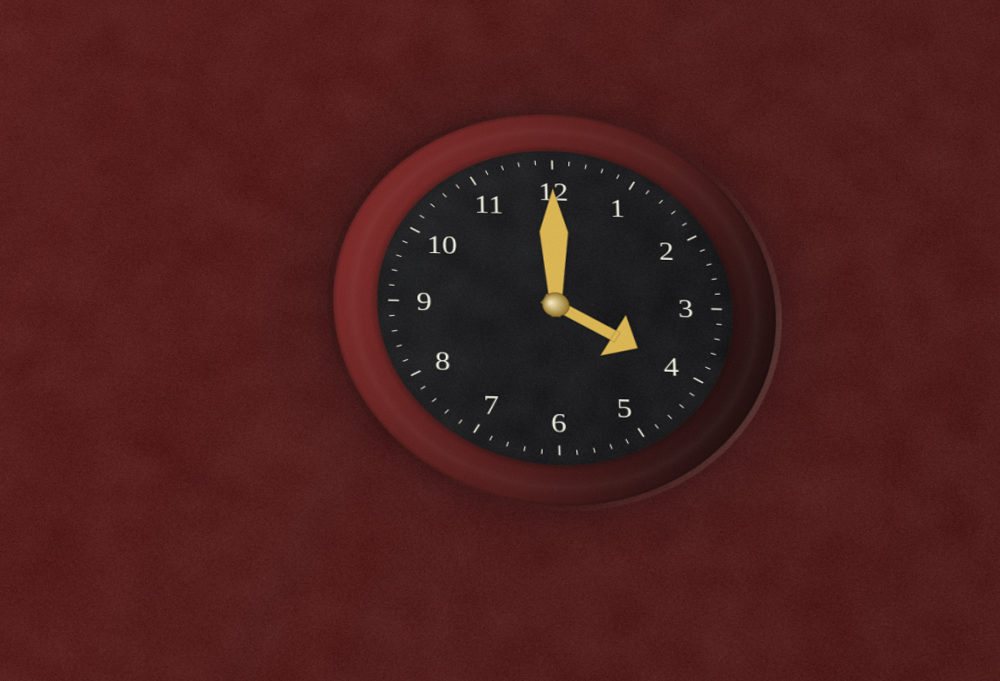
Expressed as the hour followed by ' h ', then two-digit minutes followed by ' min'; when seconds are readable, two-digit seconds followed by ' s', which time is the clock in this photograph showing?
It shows 4 h 00 min
